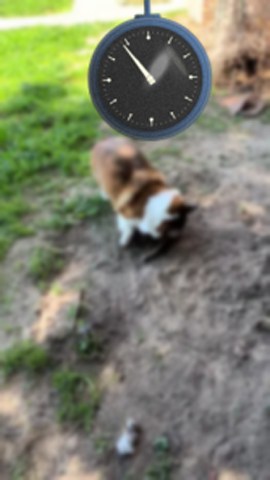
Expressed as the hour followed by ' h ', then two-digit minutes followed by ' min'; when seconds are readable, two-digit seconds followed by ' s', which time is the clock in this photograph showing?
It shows 10 h 54 min
